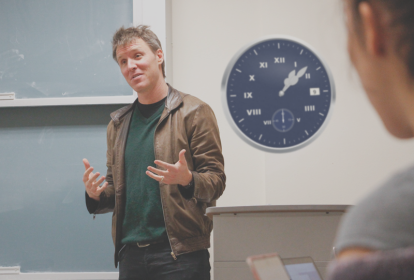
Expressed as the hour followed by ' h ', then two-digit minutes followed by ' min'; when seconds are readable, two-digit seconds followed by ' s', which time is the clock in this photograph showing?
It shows 1 h 08 min
